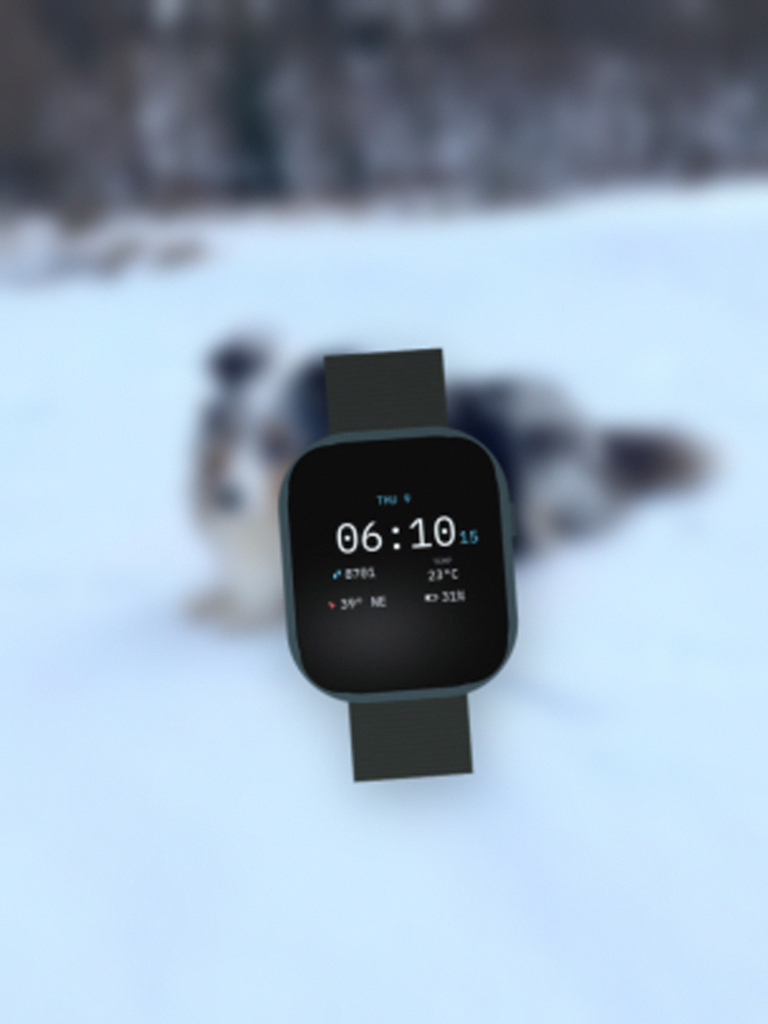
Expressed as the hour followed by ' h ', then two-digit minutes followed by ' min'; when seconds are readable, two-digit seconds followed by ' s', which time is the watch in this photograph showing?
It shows 6 h 10 min
